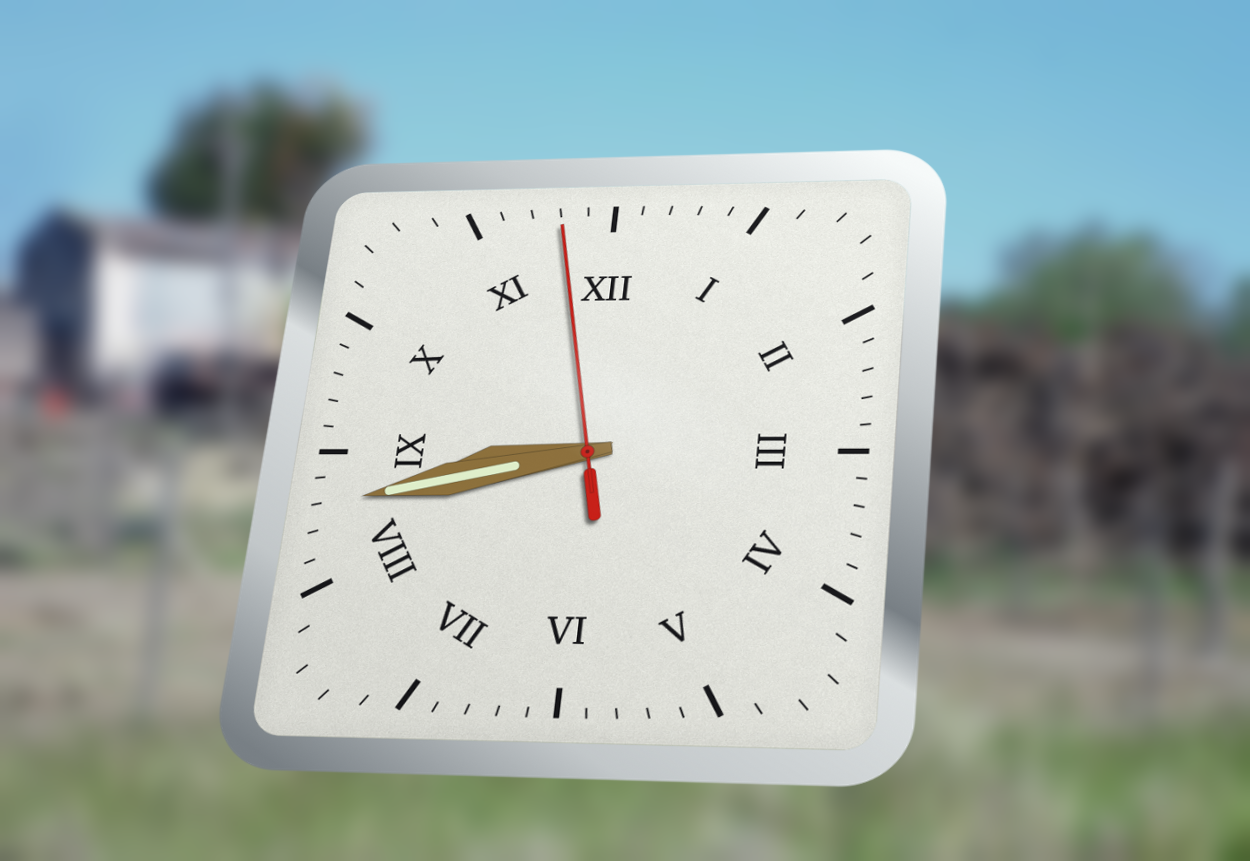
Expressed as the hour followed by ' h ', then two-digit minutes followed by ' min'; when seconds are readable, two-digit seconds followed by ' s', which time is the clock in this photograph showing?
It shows 8 h 42 min 58 s
